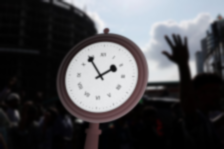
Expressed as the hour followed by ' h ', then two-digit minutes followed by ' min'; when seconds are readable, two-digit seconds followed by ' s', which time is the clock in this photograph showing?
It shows 1 h 54 min
